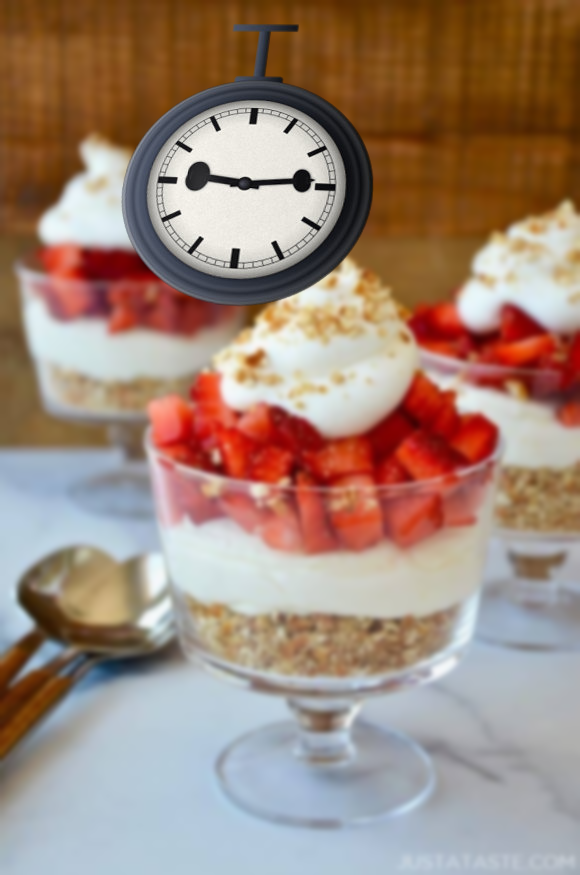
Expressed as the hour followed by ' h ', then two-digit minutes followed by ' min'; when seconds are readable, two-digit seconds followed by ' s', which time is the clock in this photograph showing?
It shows 9 h 14 min
